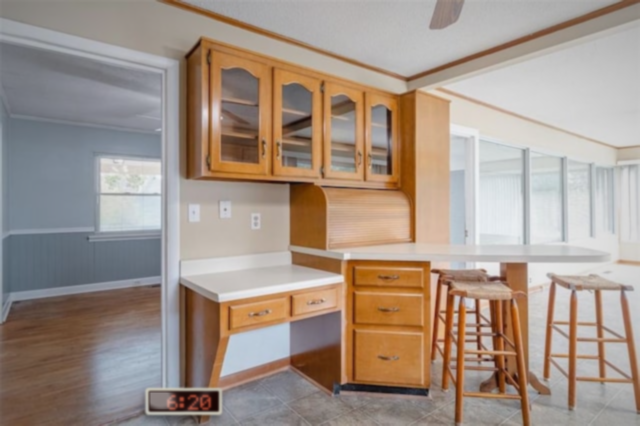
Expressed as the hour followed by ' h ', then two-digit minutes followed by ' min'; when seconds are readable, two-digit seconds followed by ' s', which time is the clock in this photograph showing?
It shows 6 h 20 min
